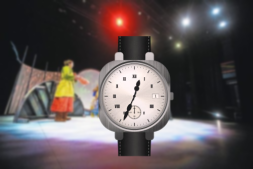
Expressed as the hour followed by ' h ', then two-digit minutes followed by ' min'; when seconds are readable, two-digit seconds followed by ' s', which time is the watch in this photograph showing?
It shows 12 h 34 min
